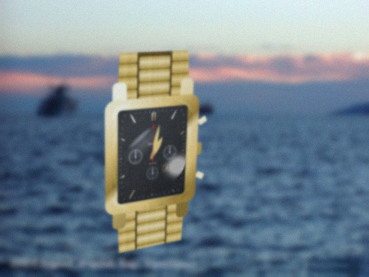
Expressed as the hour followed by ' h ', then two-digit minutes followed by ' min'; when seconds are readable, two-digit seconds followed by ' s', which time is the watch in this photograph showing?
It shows 1 h 02 min
